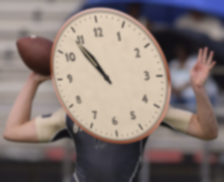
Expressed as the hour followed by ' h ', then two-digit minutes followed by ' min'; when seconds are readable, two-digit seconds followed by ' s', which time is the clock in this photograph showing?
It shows 10 h 54 min
